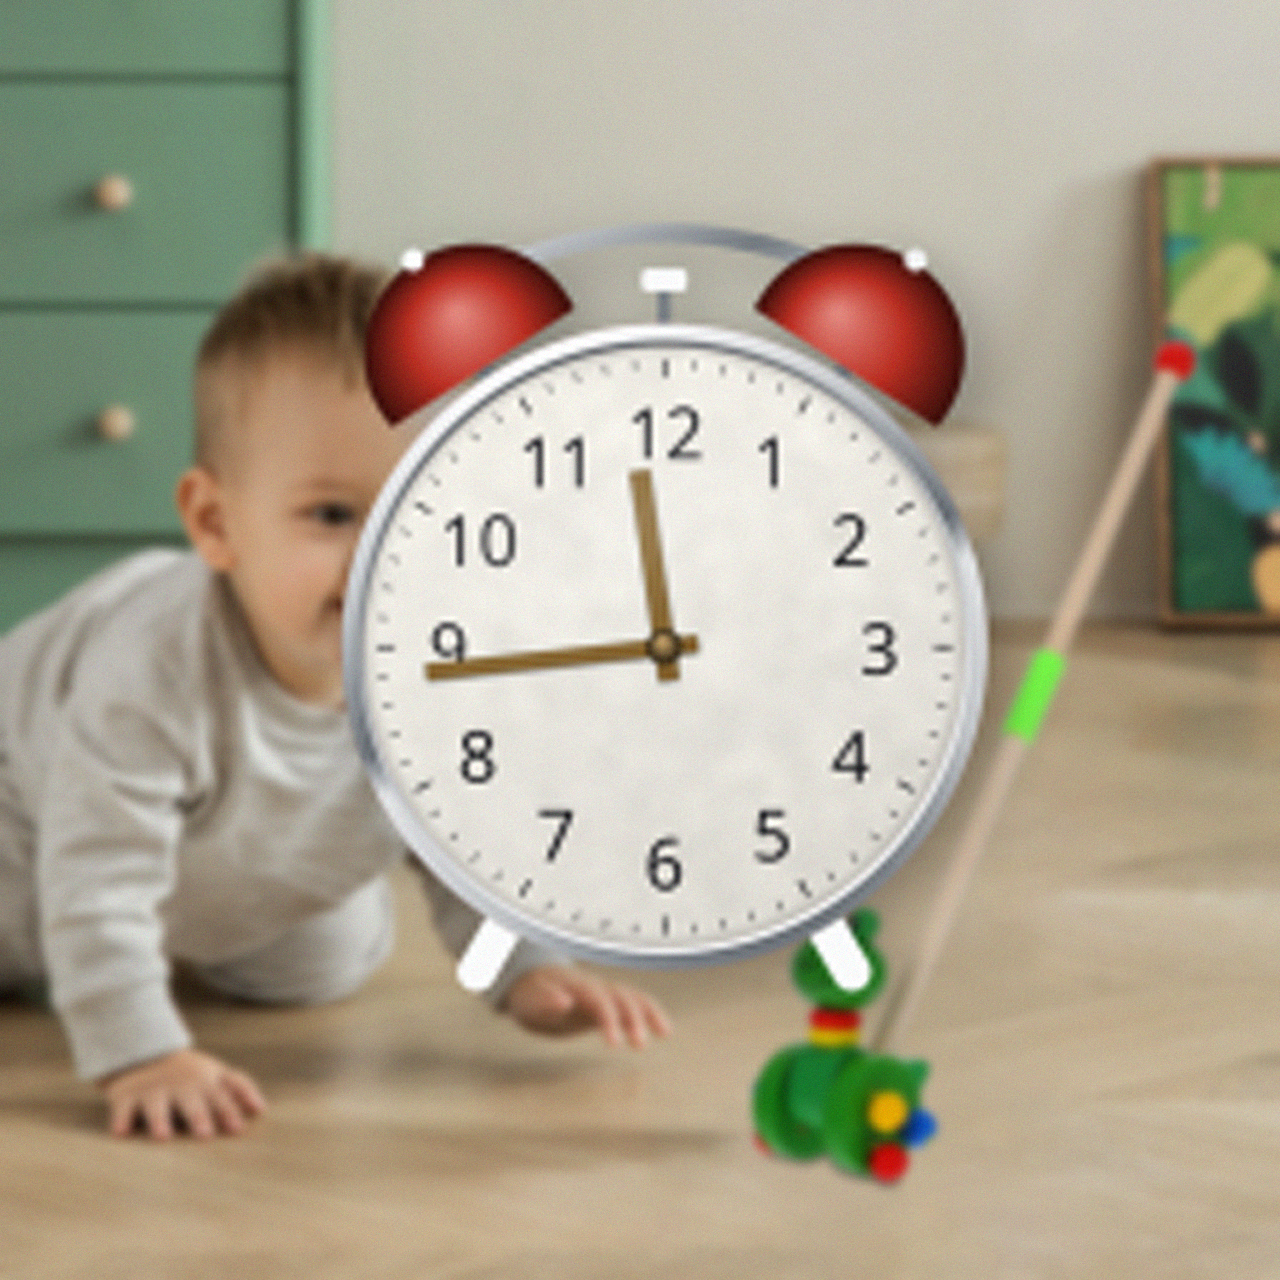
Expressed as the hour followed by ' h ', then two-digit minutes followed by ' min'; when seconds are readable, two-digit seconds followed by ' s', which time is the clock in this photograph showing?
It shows 11 h 44 min
